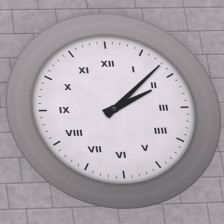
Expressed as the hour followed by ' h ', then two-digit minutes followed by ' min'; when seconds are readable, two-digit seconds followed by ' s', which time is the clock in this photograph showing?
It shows 2 h 08 min
